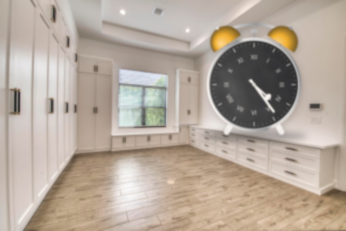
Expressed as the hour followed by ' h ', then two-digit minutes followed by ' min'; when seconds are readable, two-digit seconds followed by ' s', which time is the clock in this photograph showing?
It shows 4 h 24 min
